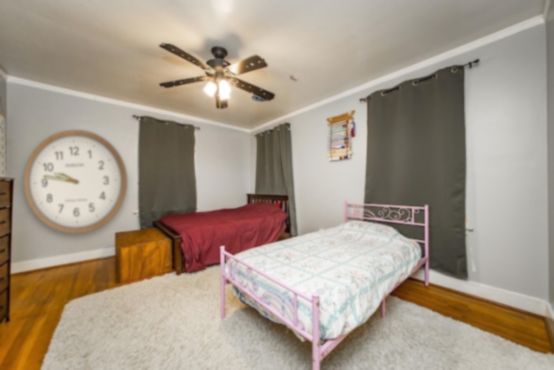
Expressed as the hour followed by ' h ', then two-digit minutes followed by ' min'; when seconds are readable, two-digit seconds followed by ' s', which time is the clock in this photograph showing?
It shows 9 h 47 min
